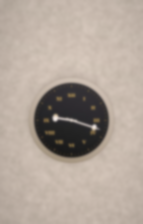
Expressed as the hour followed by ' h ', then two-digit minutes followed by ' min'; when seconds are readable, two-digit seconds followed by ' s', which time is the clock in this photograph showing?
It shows 9 h 18 min
